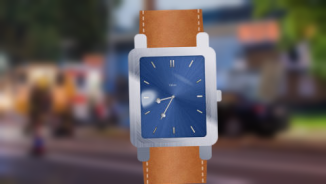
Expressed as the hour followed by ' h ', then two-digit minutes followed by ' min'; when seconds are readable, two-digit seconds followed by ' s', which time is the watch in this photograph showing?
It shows 8 h 35 min
